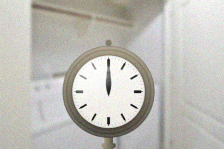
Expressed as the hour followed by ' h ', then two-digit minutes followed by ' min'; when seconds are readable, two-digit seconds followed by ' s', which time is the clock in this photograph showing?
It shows 12 h 00 min
